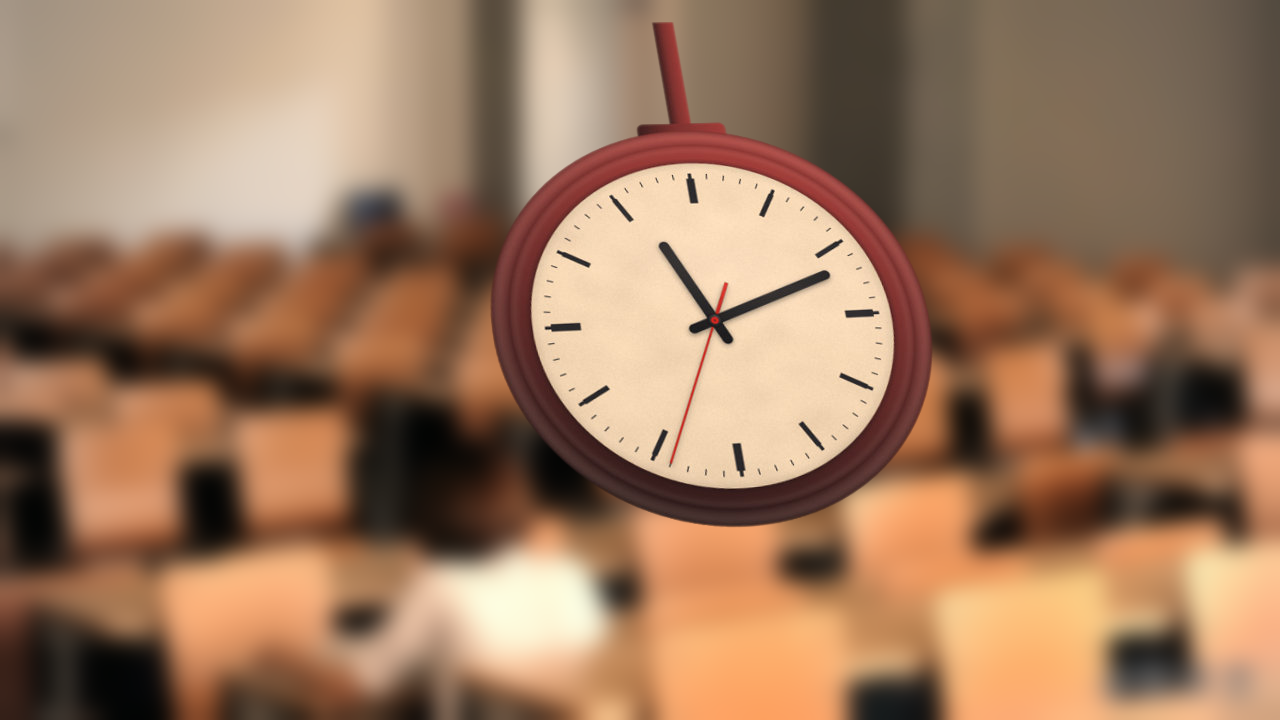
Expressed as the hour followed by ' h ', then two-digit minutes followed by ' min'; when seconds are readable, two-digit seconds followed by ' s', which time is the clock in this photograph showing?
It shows 11 h 11 min 34 s
